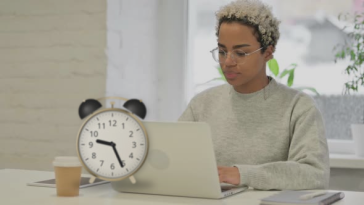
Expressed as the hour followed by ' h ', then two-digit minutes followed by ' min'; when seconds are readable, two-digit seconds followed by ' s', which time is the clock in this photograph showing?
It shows 9 h 26 min
